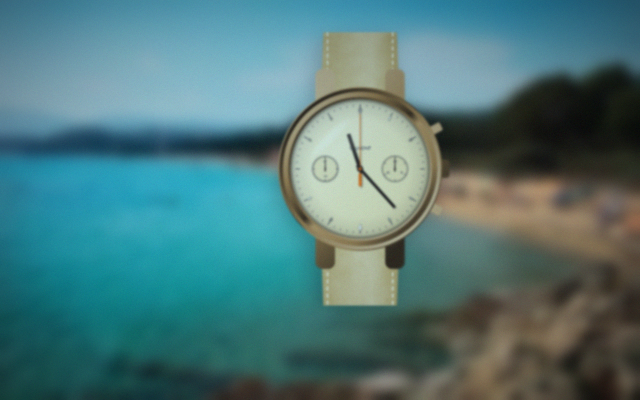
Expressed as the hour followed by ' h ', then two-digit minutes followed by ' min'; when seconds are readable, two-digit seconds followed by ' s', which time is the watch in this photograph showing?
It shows 11 h 23 min
